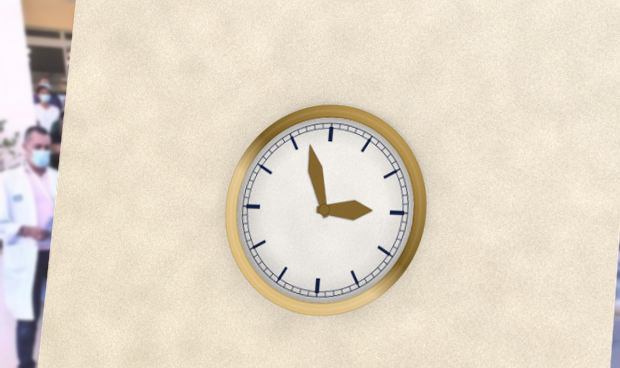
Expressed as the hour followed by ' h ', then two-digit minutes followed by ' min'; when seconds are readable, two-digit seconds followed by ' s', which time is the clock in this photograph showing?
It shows 2 h 57 min
